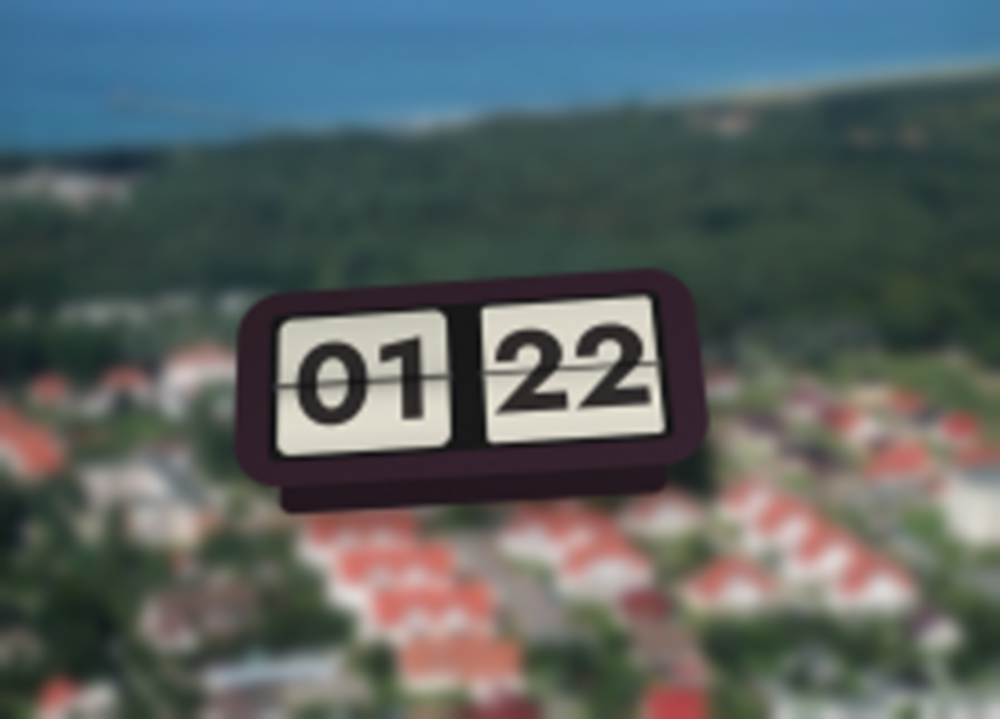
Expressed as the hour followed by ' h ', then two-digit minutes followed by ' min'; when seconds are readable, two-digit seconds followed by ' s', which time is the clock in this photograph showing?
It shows 1 h 22 min
